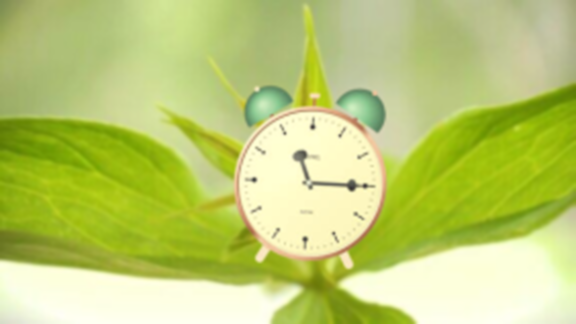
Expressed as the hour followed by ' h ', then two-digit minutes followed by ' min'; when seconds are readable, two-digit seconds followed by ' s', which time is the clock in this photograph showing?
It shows 11 h 15 min
